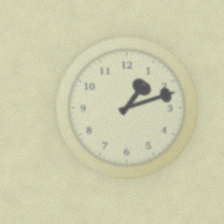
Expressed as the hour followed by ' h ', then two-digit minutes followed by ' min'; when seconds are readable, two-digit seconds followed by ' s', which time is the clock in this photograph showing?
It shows 1 h 12 min
